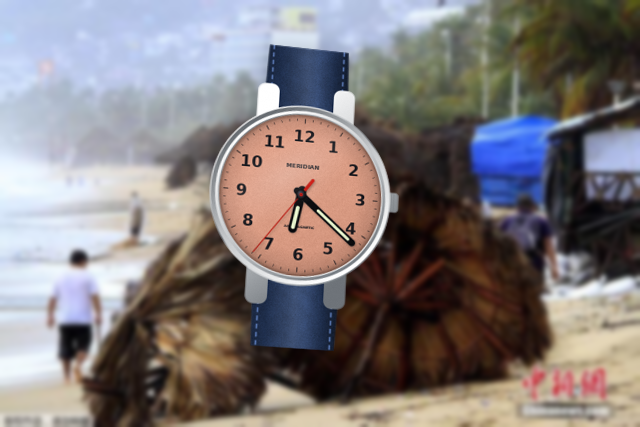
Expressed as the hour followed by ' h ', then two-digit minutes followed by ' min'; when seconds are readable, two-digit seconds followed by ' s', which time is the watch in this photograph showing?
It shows 6 h 21 min 36 s
